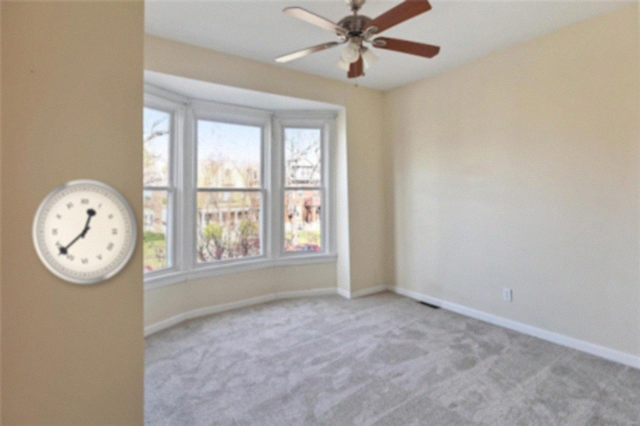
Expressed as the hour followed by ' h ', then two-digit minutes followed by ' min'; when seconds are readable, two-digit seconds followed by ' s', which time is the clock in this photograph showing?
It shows 12 h 38 min
